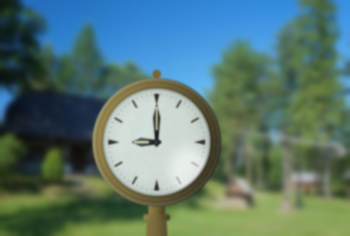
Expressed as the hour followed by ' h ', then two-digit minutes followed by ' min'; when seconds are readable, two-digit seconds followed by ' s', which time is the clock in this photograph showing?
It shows 9 h 00 min
